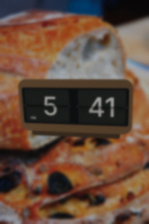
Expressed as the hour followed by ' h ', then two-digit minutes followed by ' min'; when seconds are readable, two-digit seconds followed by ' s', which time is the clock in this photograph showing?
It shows 5 h 41 min
